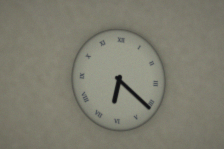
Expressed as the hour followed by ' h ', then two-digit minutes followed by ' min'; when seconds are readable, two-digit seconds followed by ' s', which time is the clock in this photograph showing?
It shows 6 h 21 min
